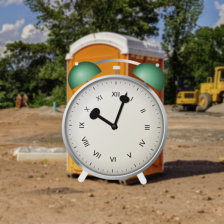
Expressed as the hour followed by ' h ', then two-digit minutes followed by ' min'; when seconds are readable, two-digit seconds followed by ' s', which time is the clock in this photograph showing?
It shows 10 h 03 min
